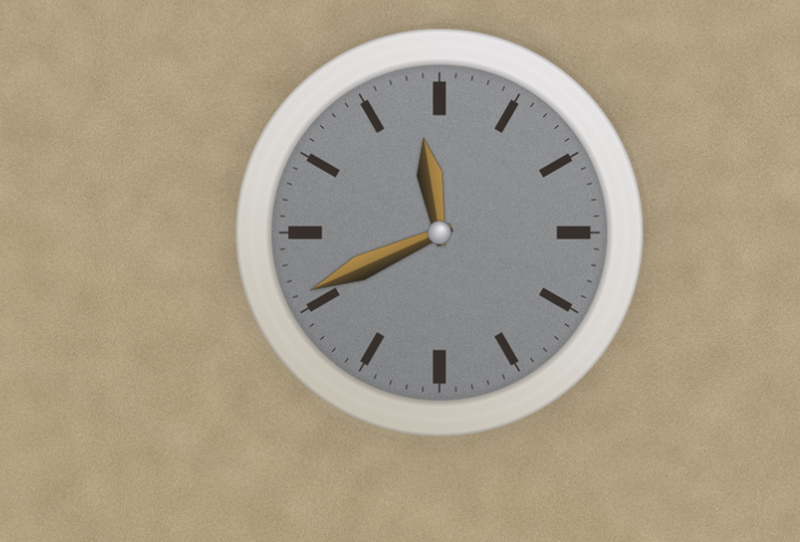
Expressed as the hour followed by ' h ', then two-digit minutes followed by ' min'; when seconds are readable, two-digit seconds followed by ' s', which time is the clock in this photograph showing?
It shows 11 h 41 min
